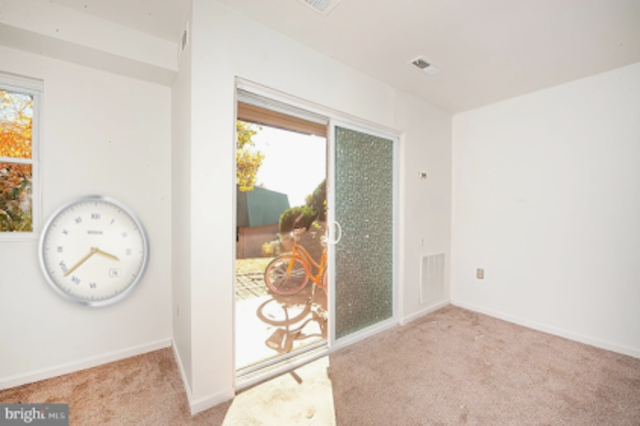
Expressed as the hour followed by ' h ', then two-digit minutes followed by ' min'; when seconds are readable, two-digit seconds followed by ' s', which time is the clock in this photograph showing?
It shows 3 h 38 min
